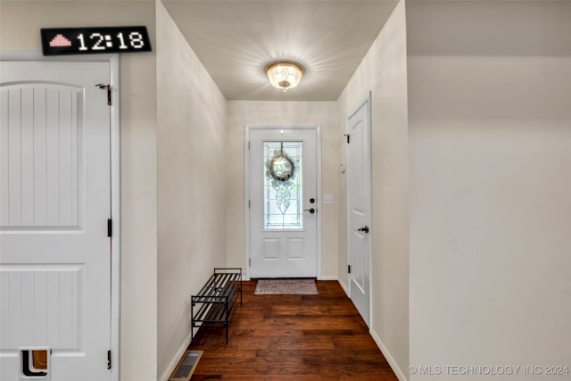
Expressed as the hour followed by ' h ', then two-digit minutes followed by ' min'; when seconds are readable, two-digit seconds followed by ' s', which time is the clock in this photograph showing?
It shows 12 h 18 min
